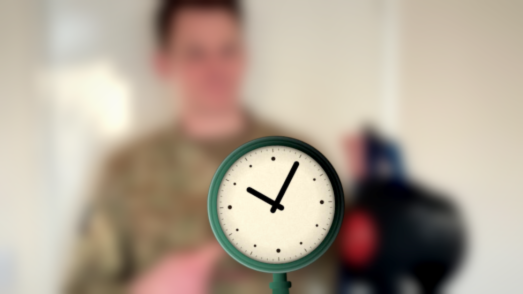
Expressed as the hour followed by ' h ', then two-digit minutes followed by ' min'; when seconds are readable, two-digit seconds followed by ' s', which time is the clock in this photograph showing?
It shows 10 h 05 min
